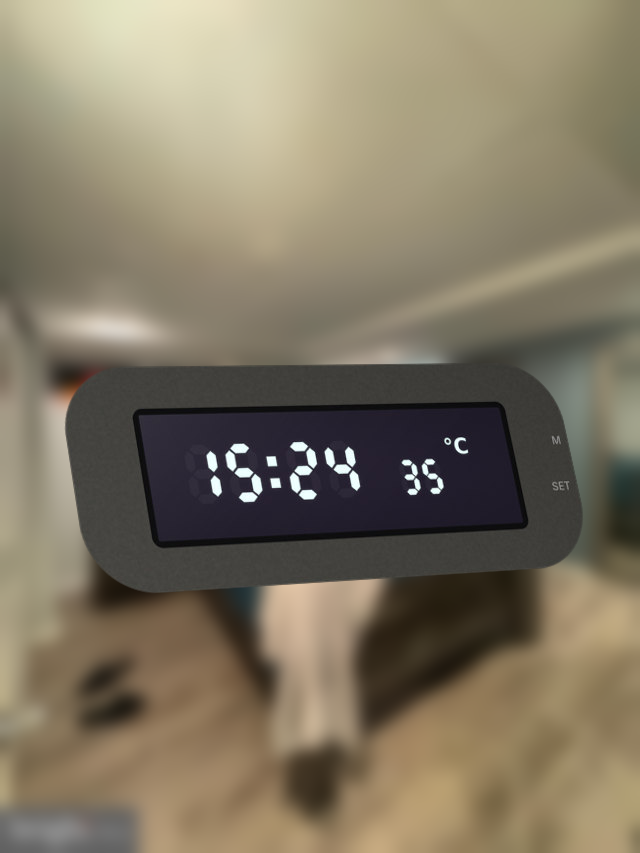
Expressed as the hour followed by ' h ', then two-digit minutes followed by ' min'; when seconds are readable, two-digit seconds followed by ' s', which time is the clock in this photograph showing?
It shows 15 h 24 min
